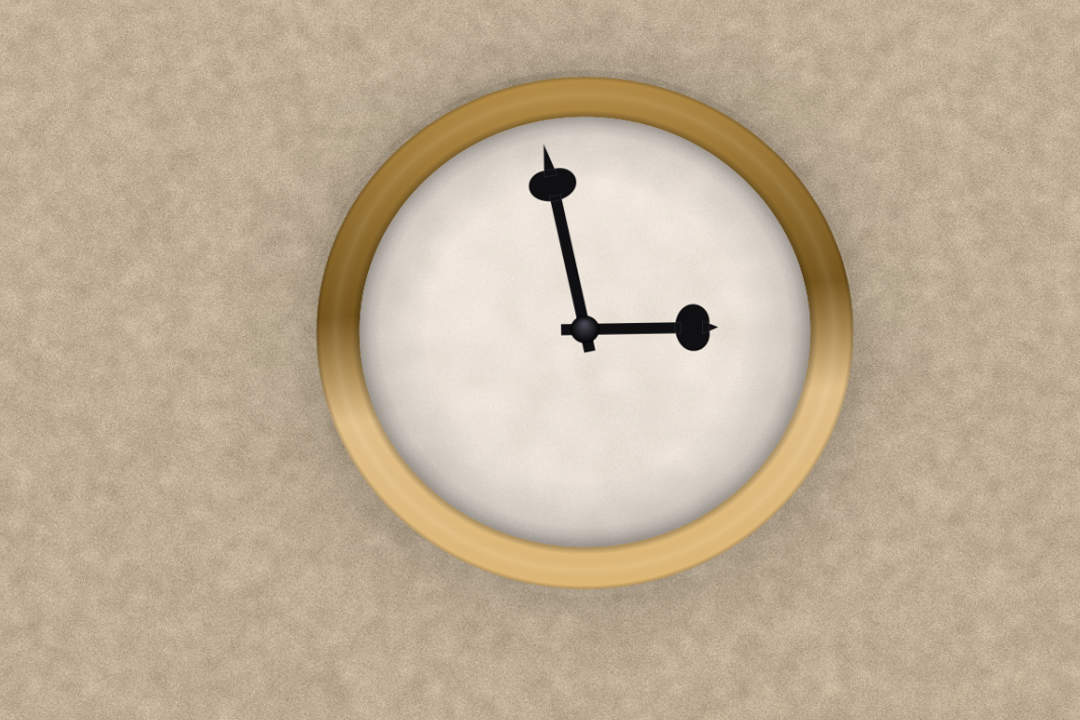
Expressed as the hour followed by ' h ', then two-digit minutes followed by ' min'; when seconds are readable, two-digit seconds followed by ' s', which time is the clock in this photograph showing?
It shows 2 h 58 min
